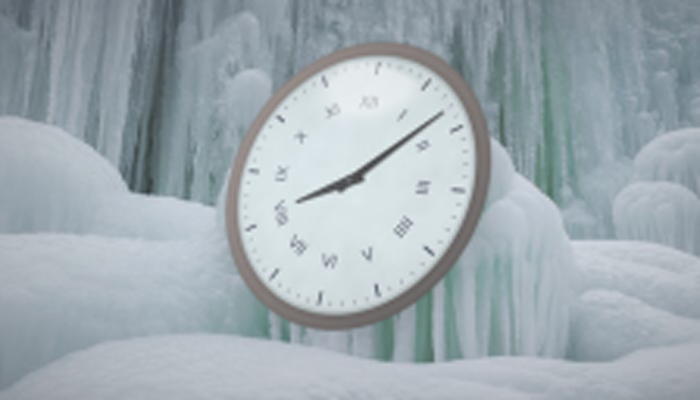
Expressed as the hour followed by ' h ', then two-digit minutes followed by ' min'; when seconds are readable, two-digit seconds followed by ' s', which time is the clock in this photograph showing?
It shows 8 h 08 min
